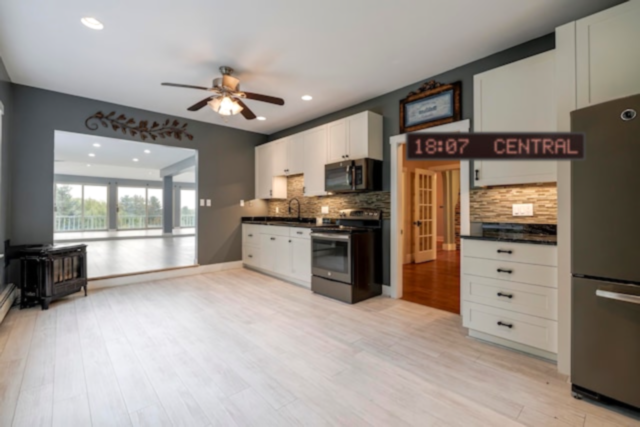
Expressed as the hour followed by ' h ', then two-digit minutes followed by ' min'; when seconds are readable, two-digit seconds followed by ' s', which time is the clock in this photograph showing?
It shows 18 h 07 min
